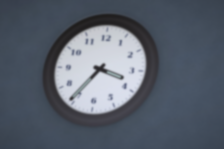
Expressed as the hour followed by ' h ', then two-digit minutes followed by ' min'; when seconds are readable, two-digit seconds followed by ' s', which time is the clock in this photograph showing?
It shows 3 h 36 min
